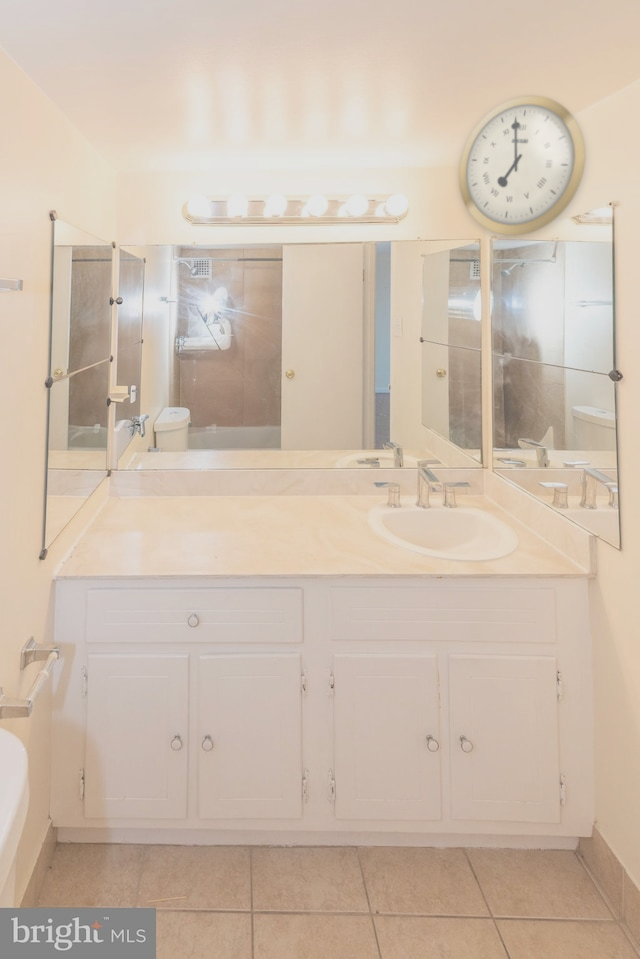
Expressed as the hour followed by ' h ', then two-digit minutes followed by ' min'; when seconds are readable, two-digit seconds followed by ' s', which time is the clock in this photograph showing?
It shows 6 h 58 min
